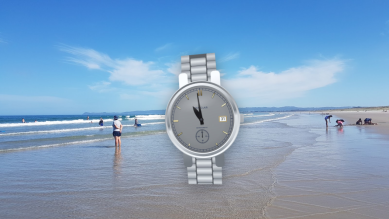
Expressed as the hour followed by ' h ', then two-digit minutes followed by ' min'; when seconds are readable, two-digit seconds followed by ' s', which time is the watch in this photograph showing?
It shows 10 h 59 min
